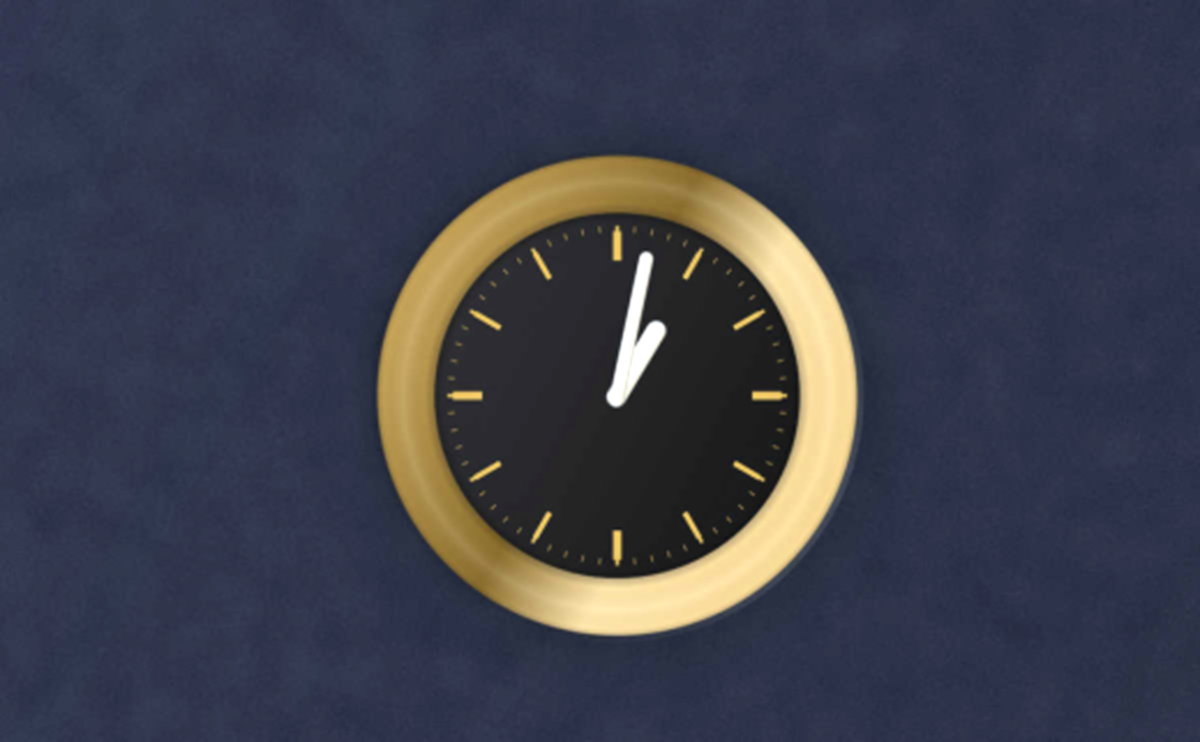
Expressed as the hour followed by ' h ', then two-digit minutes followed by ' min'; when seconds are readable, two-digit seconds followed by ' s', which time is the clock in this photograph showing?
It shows 1 h 02 min
